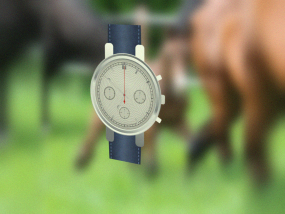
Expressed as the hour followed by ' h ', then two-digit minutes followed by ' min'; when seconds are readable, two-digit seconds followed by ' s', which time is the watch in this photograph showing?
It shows 6 h 51 min
